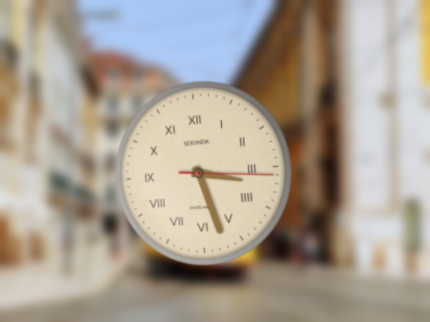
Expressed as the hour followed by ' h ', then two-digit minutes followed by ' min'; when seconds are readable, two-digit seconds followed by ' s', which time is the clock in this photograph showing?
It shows 3 h 27 min 16 s
